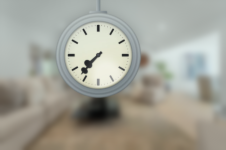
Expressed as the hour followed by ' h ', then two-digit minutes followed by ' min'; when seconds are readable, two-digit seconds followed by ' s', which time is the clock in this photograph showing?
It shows 7 h 37 min
